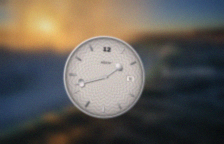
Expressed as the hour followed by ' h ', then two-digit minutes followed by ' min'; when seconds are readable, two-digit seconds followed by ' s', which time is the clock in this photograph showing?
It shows 1 h 42 min
